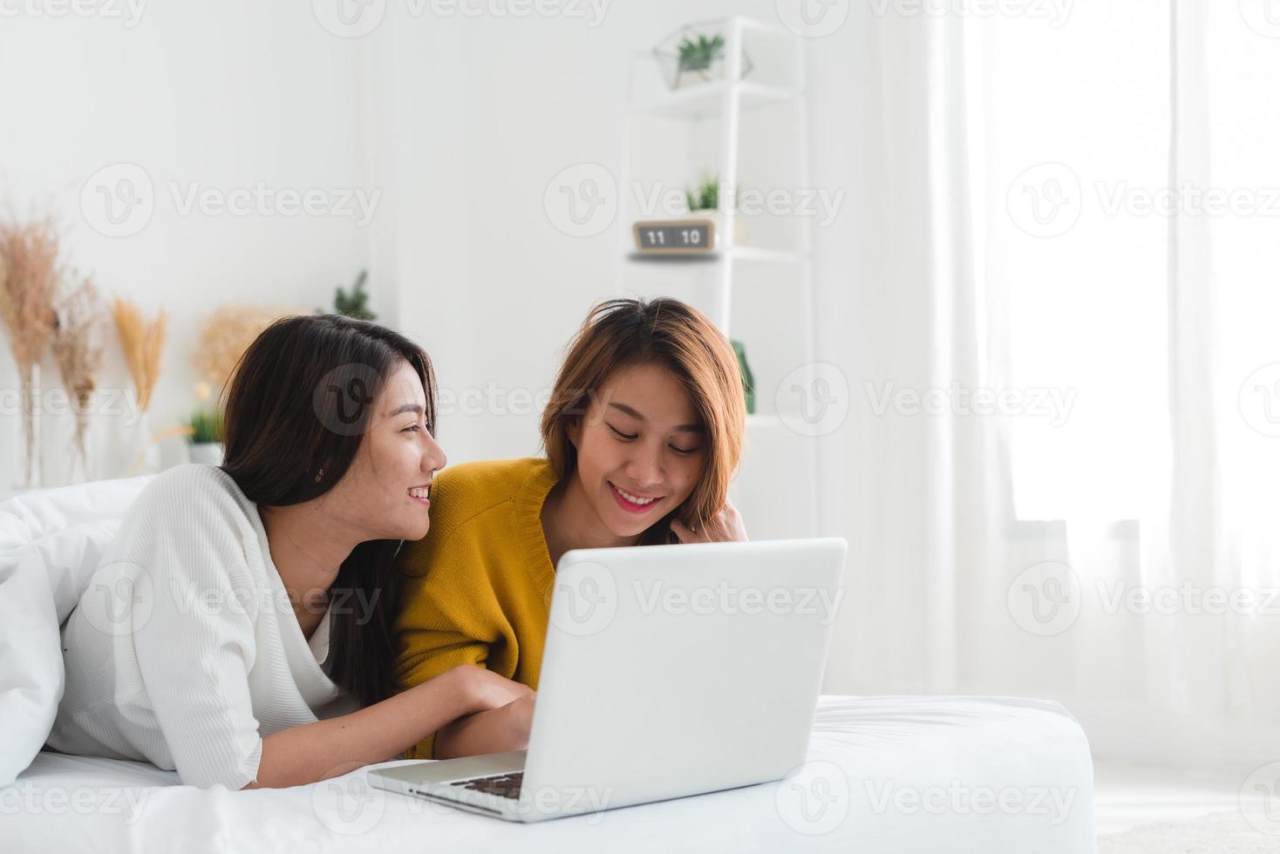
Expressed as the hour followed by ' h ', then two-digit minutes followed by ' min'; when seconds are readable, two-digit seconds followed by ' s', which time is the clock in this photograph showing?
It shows 11 h 10 min
